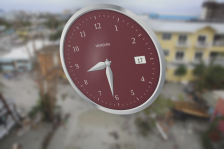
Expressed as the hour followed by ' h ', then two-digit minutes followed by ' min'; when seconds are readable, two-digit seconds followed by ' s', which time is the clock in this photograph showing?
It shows 8 h 31 min
